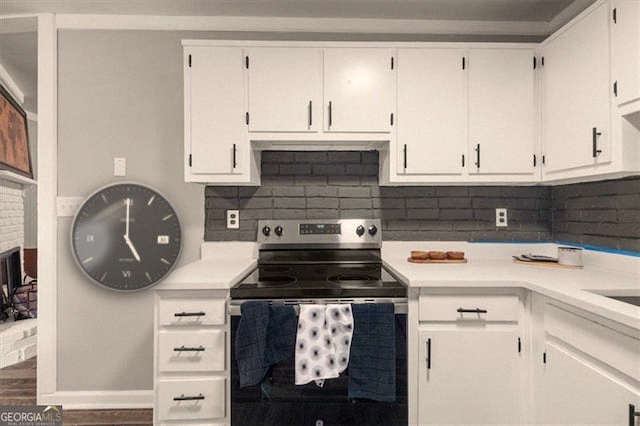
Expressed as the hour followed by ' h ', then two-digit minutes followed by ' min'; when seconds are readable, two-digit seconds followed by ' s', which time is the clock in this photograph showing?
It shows 5 h 00 min
